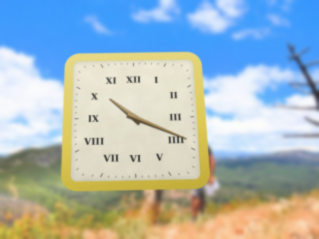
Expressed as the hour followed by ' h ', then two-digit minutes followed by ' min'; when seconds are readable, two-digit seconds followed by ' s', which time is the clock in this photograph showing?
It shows 10 h 19 min
